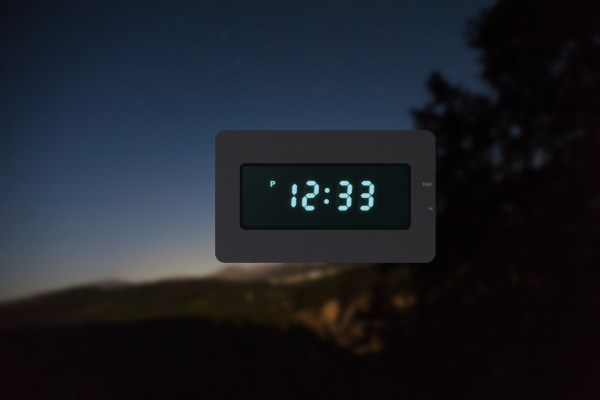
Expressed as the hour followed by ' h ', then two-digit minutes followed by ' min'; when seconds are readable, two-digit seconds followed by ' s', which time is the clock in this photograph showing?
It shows 12 h 33 min
